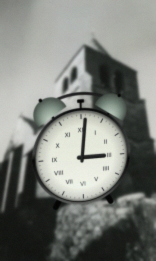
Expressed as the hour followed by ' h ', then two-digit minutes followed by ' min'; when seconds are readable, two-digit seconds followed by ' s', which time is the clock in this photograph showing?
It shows 3 h 01 min
